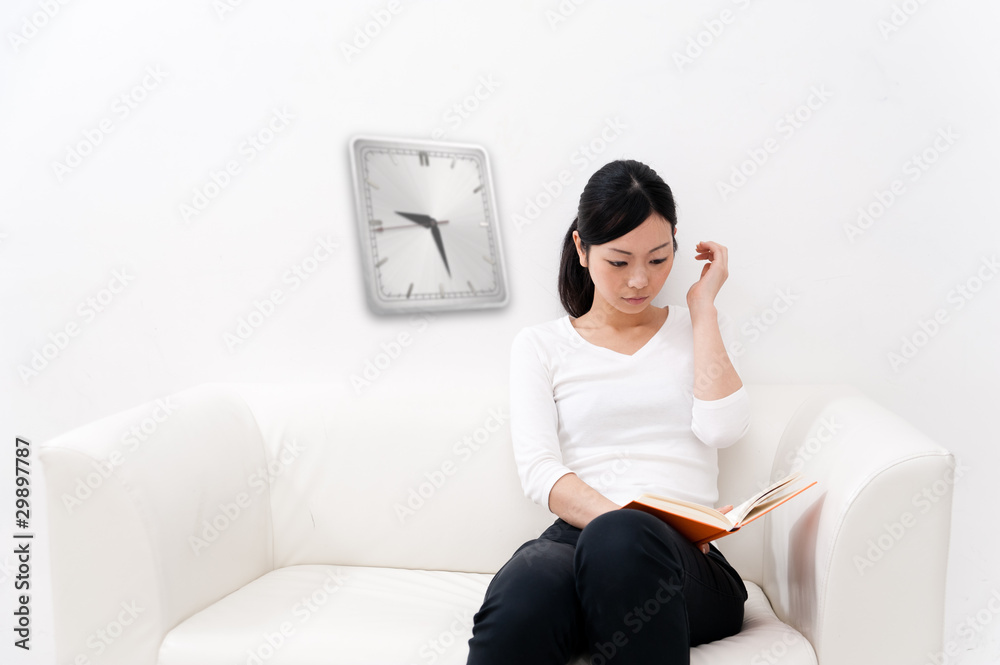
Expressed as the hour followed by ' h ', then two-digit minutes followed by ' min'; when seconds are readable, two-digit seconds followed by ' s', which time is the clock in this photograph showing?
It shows 9 h 27 min 44 s
